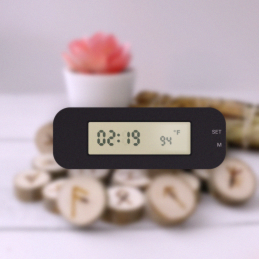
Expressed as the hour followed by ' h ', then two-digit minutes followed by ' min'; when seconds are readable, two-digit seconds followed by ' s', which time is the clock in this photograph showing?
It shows 2 h 19 min
